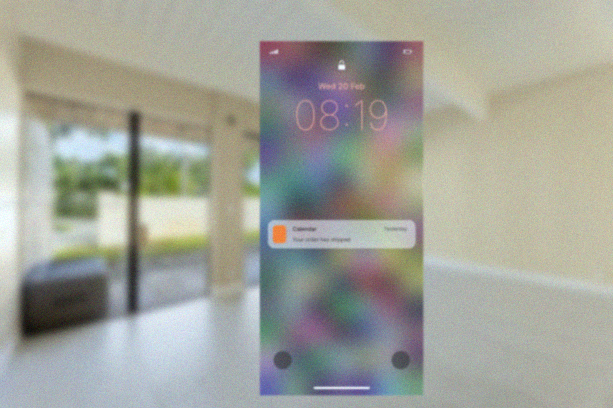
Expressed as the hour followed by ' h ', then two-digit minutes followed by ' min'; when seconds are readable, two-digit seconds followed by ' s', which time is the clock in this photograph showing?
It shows 8 h 19 min
